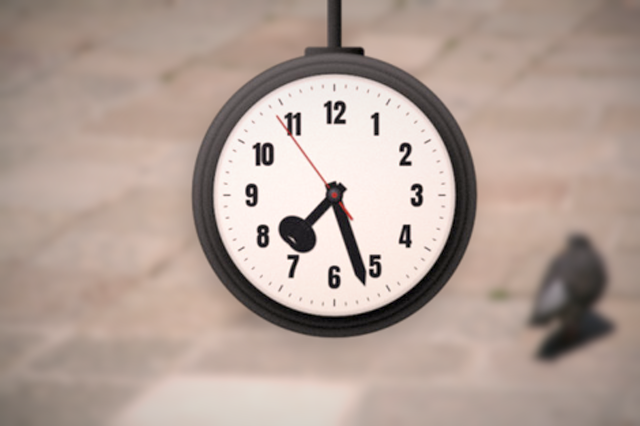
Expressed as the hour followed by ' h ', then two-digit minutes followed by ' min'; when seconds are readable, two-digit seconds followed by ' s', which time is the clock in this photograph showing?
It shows 7 h 26 min 54 s
